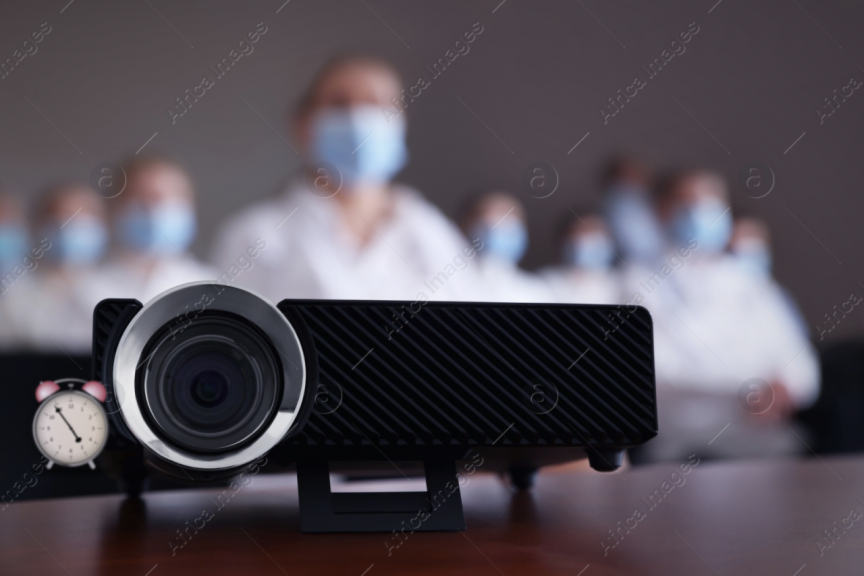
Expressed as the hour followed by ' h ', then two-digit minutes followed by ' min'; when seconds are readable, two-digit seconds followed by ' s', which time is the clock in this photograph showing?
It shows 4 h 54 min
